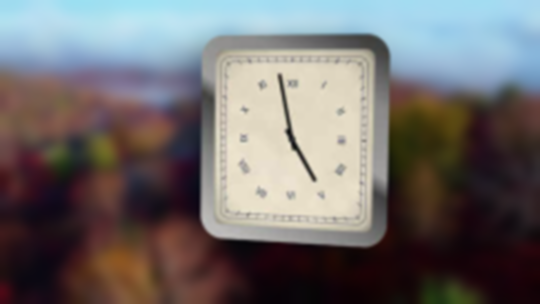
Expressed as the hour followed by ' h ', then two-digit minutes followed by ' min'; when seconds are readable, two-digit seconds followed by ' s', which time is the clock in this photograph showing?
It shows 4 h 58 min
